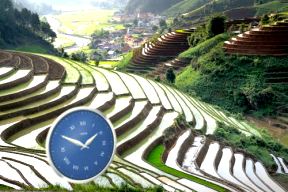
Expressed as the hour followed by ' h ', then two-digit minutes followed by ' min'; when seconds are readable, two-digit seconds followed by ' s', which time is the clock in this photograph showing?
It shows 1 h 50 min
